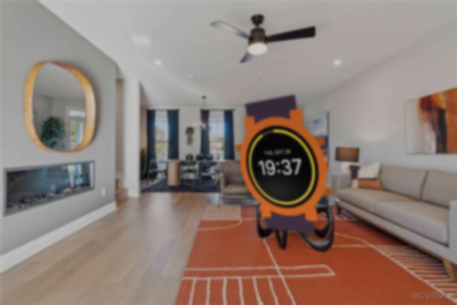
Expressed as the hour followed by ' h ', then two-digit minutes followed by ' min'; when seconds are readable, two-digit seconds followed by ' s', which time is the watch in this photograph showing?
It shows 19 h 37 min
